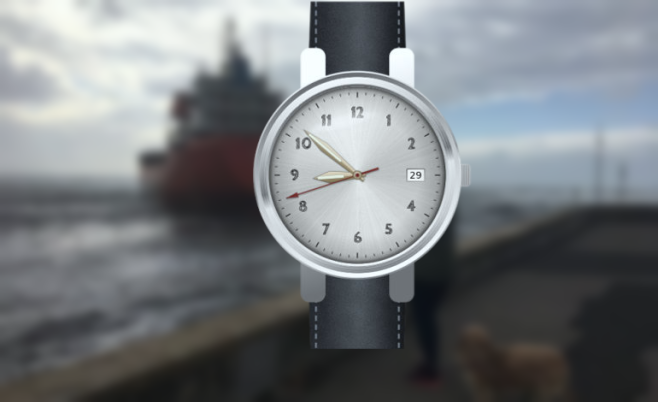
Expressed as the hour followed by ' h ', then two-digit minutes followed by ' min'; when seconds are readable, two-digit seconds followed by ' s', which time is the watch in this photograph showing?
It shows 8 h 51 min 42 s
